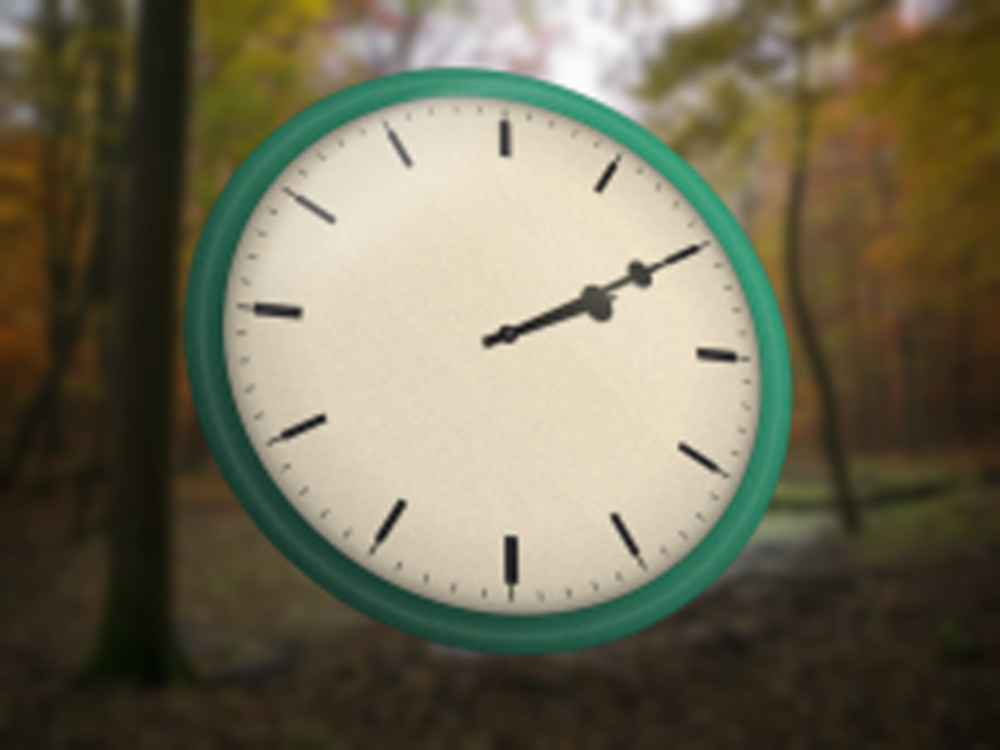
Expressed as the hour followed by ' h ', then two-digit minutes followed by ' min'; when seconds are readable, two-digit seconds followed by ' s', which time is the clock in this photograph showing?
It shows 2 h 10 min
